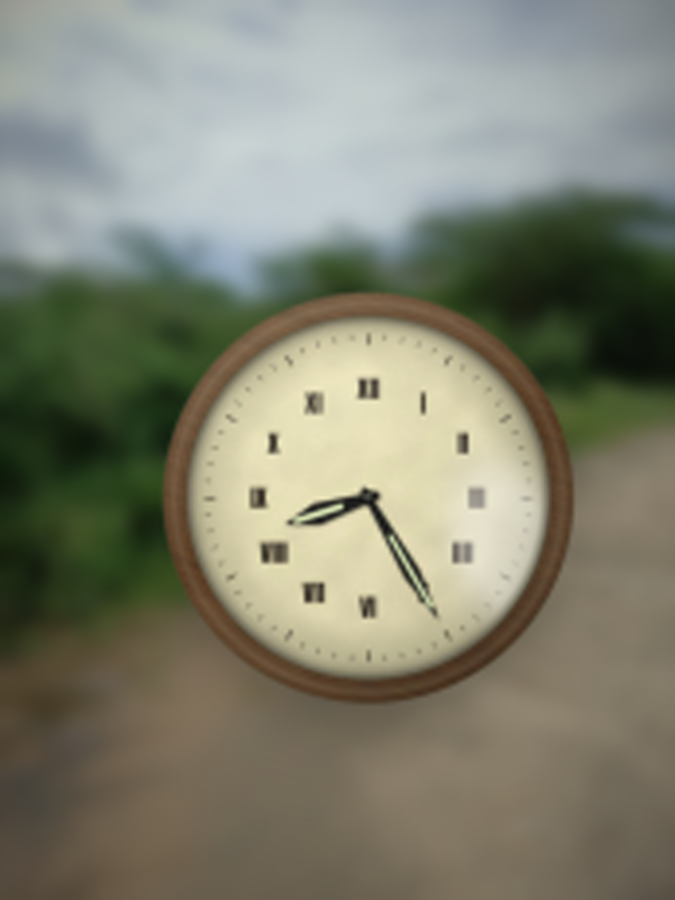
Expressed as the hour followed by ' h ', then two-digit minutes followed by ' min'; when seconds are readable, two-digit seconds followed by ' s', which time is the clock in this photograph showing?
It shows 8 h 25 min
